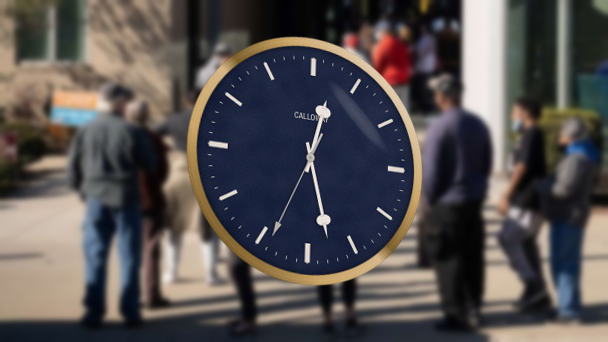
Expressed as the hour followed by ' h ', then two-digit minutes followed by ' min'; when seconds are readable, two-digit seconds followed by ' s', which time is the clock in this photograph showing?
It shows 12 h 27 min 34 s
